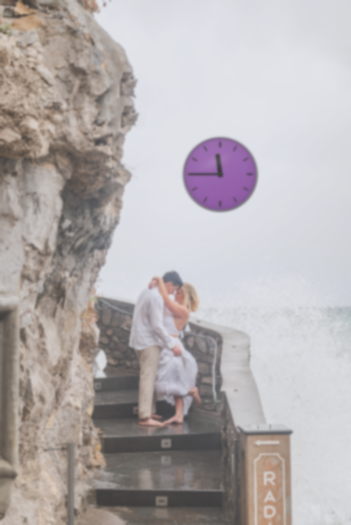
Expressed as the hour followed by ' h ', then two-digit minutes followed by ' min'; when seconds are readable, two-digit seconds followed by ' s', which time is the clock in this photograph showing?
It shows 11 h 45 min
